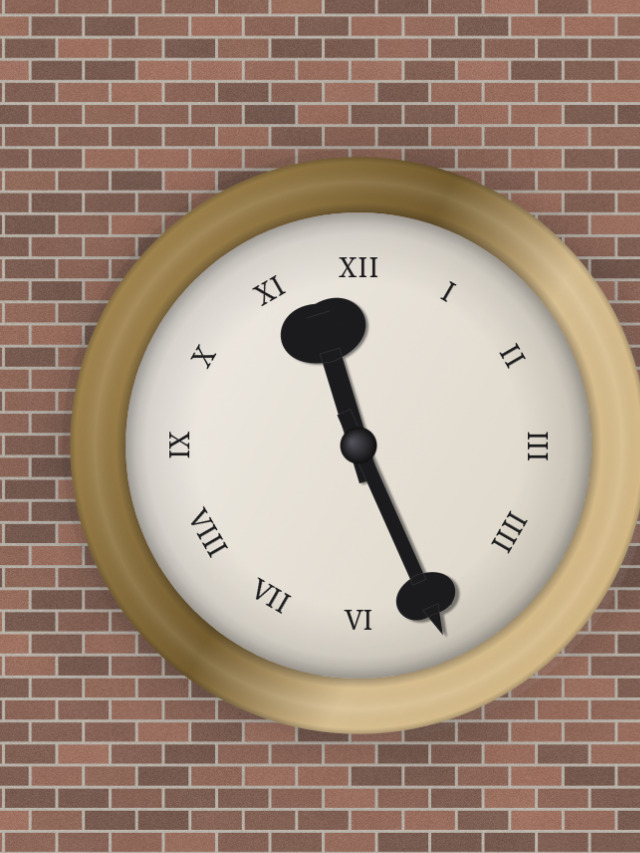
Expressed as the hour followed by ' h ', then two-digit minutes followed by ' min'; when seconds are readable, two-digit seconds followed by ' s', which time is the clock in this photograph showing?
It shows 11 h 26 min
